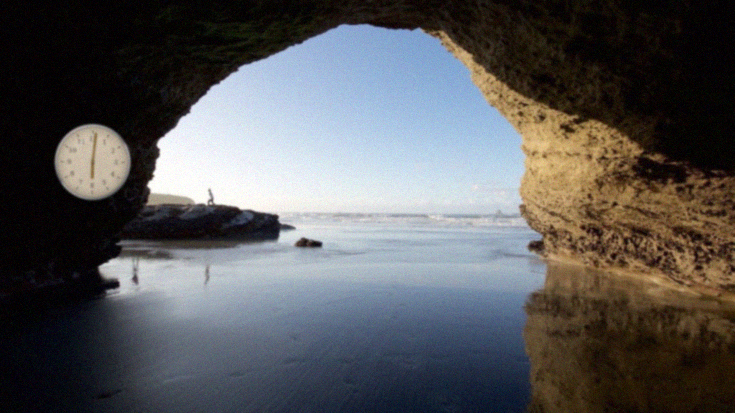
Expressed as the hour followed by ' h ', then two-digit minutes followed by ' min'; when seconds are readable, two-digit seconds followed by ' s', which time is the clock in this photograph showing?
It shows 6 h 01 min
